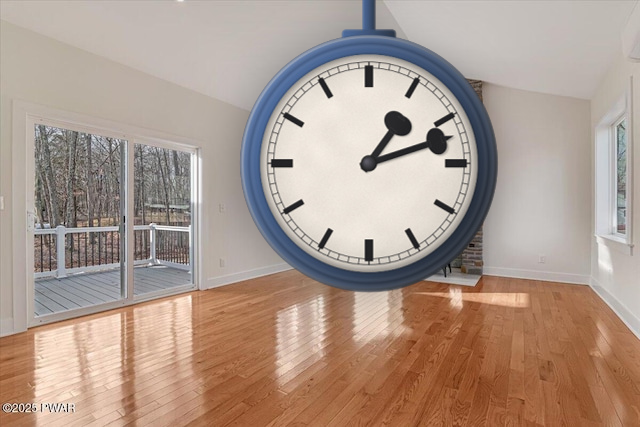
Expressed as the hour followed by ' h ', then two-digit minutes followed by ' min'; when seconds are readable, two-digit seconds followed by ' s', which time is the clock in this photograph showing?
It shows 1 h 12 min
